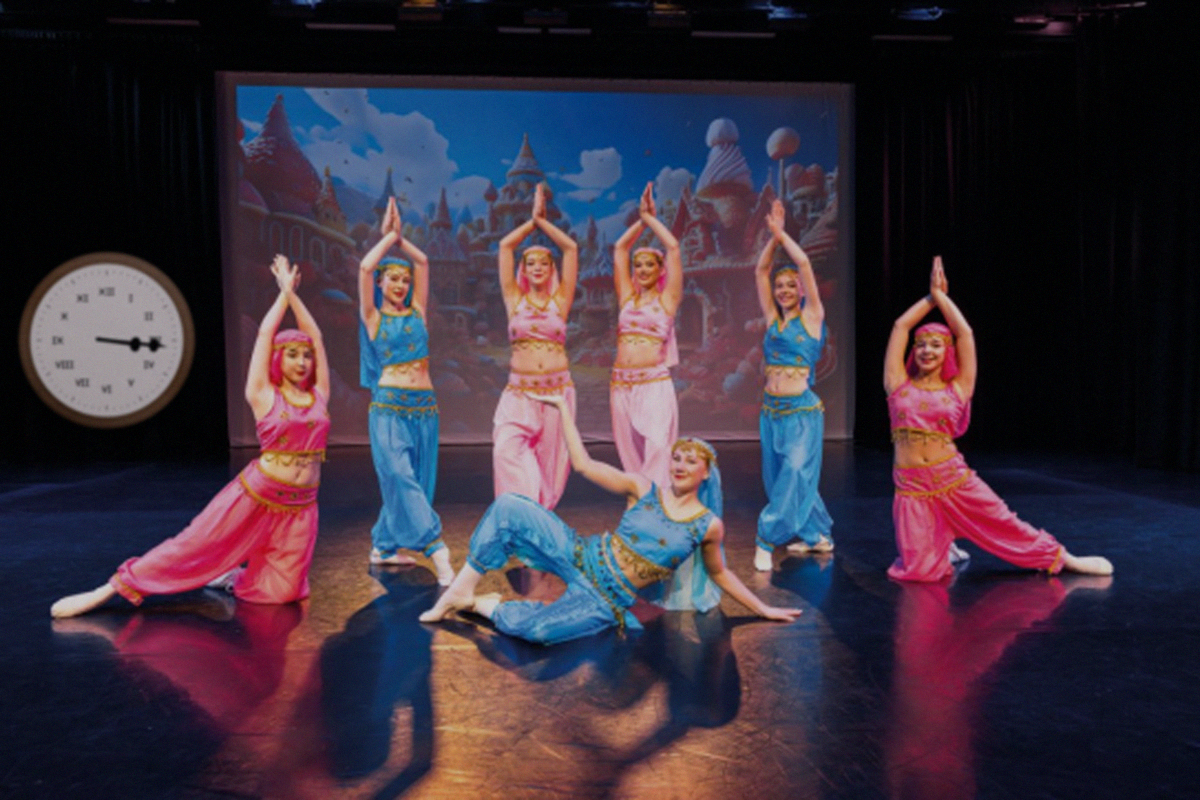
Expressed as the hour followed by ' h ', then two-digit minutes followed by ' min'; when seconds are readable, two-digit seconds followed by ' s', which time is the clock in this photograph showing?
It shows 3 h 16 min
